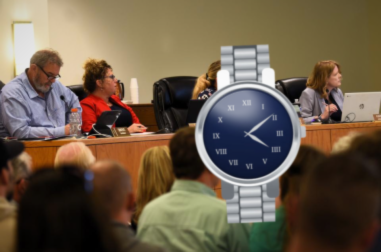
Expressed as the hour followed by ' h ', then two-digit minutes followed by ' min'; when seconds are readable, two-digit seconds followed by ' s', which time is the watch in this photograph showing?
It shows 4 h 09 min
